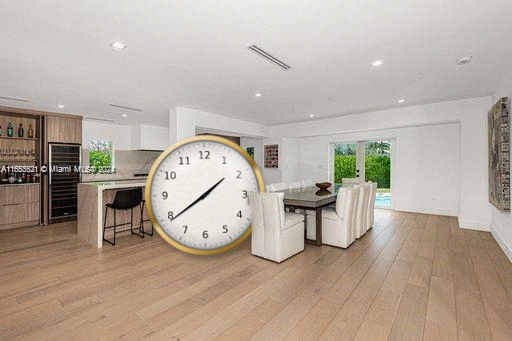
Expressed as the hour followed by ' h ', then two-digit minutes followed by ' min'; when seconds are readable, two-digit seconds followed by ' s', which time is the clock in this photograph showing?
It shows 1 h 39 min
